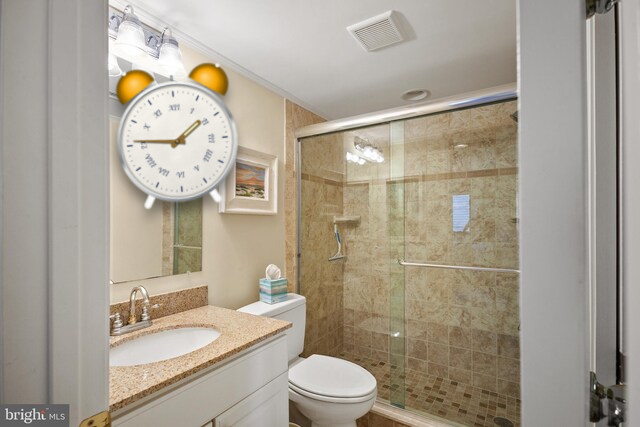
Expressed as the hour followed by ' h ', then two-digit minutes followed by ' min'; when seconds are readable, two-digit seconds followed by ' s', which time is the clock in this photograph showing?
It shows 1 h 46 min
